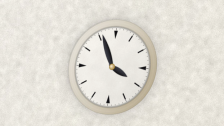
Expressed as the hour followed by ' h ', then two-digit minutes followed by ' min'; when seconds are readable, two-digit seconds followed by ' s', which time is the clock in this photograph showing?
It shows 3 h 56 min
